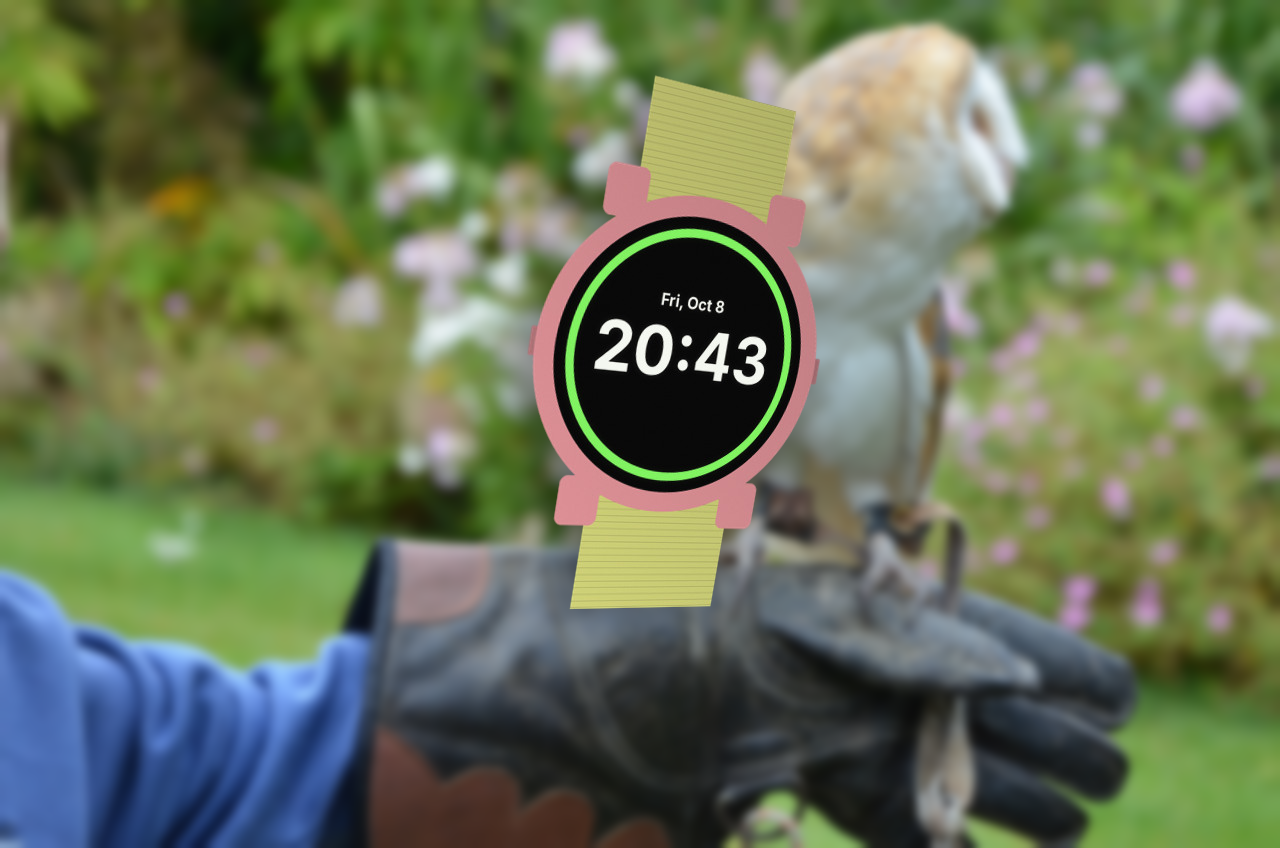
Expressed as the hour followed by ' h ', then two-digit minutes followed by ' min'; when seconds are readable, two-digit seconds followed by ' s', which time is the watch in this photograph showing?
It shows 20 h 43 min
